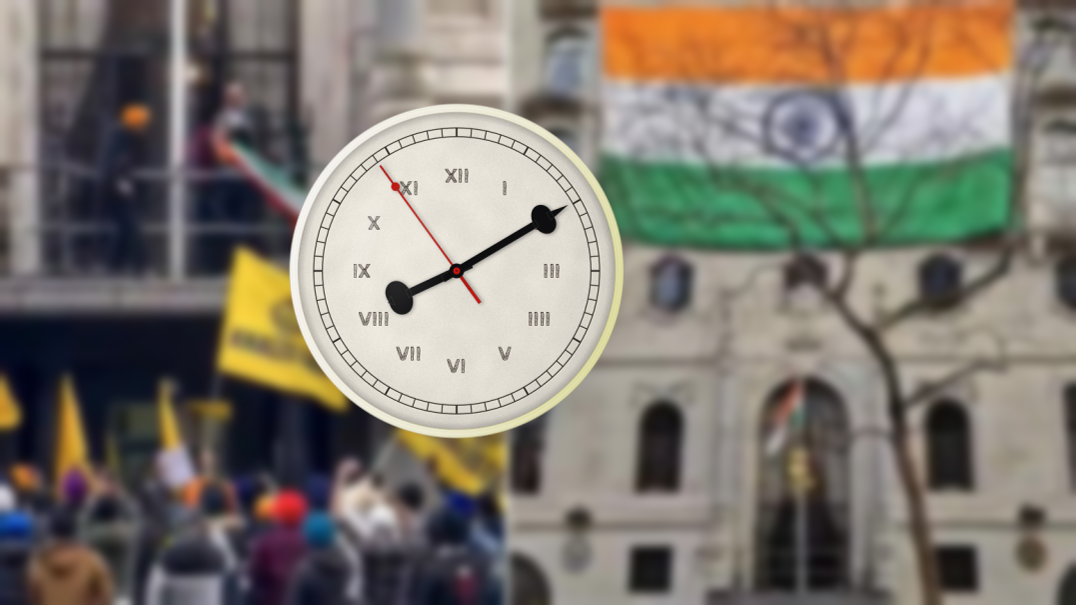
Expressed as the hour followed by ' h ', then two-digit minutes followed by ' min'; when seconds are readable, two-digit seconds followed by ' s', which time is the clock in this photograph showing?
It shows 8 h 09 min 54 s
